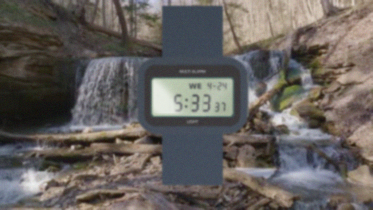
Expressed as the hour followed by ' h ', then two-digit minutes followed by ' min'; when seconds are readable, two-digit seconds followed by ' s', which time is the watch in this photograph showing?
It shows 5 h 33 min
